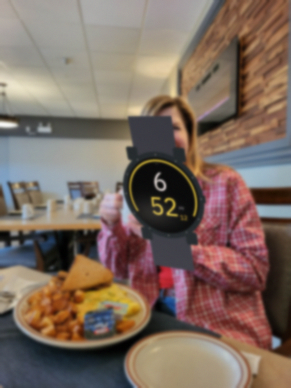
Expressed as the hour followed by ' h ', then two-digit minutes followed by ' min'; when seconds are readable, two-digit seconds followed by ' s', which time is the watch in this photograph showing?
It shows 6 h 52 min
